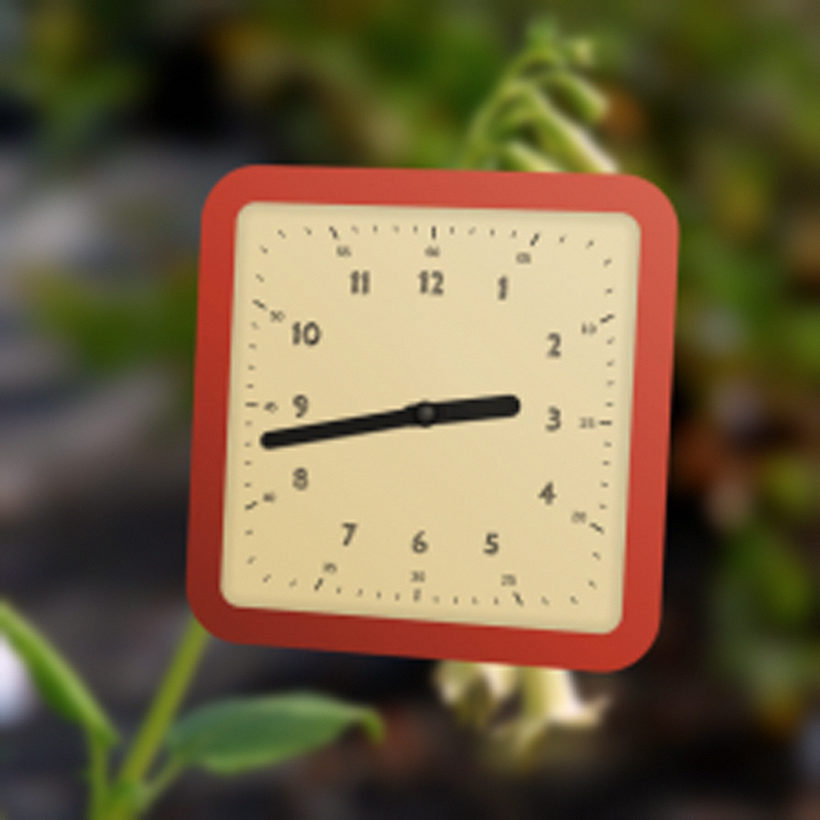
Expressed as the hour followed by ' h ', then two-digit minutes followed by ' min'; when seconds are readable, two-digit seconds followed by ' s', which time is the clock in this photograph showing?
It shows 2 h 43 min
